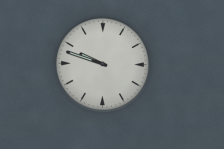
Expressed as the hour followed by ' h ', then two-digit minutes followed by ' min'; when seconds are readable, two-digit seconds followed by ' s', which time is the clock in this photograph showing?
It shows 9 h 48 min
